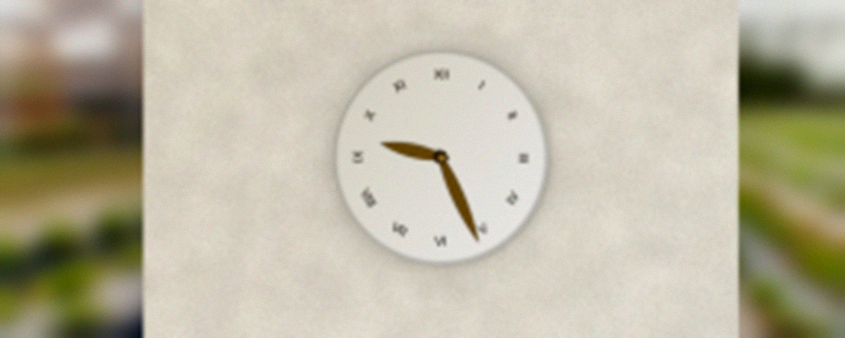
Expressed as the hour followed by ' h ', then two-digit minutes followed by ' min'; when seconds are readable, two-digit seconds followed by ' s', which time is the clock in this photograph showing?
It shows 9 h 26 min
